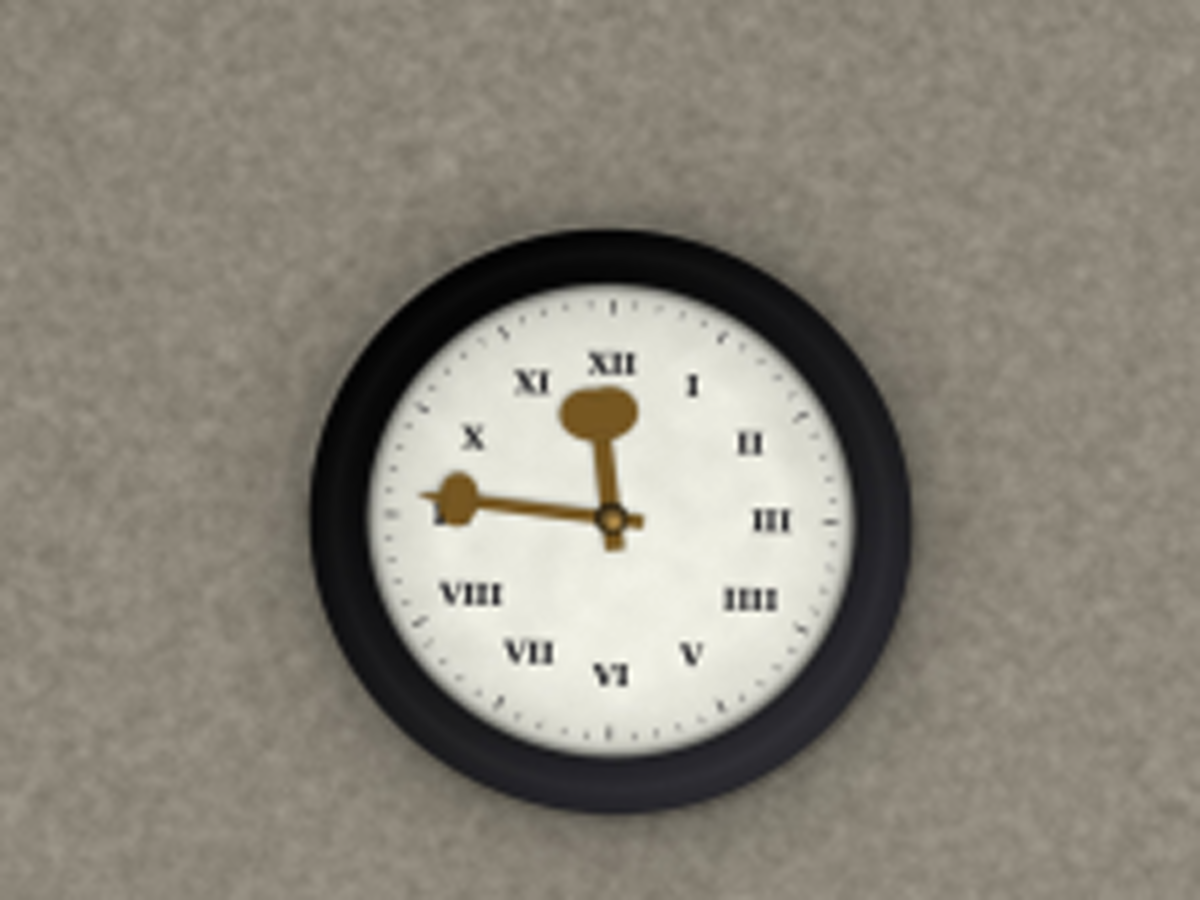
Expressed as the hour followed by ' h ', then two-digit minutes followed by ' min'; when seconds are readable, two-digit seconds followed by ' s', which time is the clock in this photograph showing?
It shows 11 h 46 min
